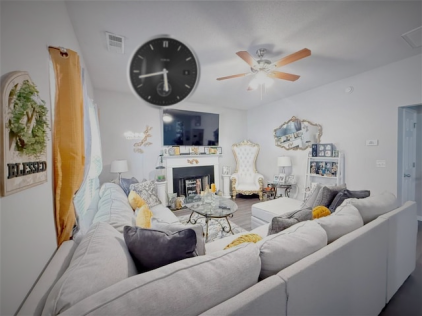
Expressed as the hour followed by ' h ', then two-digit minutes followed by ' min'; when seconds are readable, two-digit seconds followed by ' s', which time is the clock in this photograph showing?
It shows 5 h 43 min
